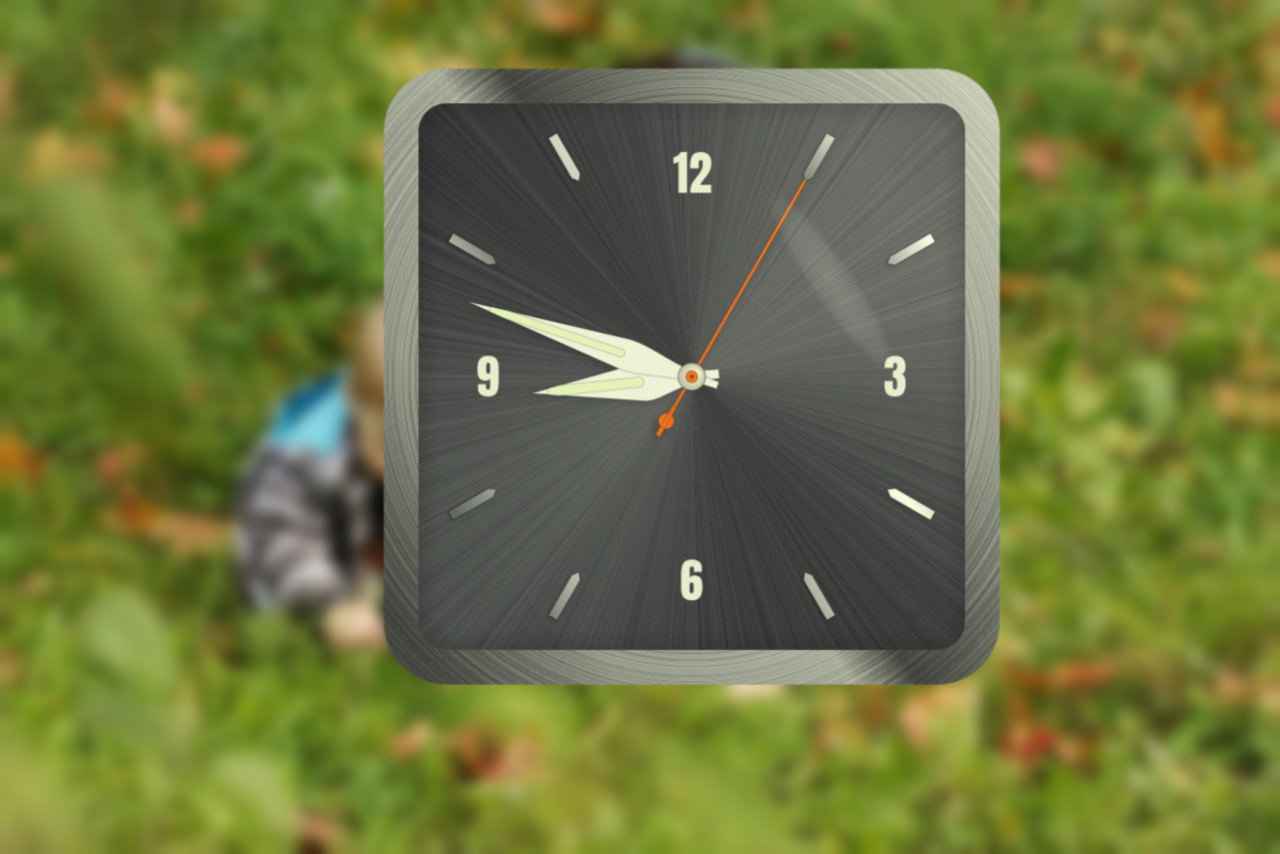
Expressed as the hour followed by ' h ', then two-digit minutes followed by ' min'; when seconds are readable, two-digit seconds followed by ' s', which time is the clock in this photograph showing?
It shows 8 h 48 min 05 s
